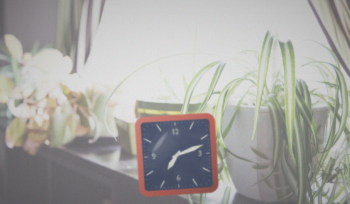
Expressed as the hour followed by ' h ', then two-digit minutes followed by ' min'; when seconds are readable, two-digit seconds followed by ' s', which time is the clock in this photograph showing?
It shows 7 h 12 min
